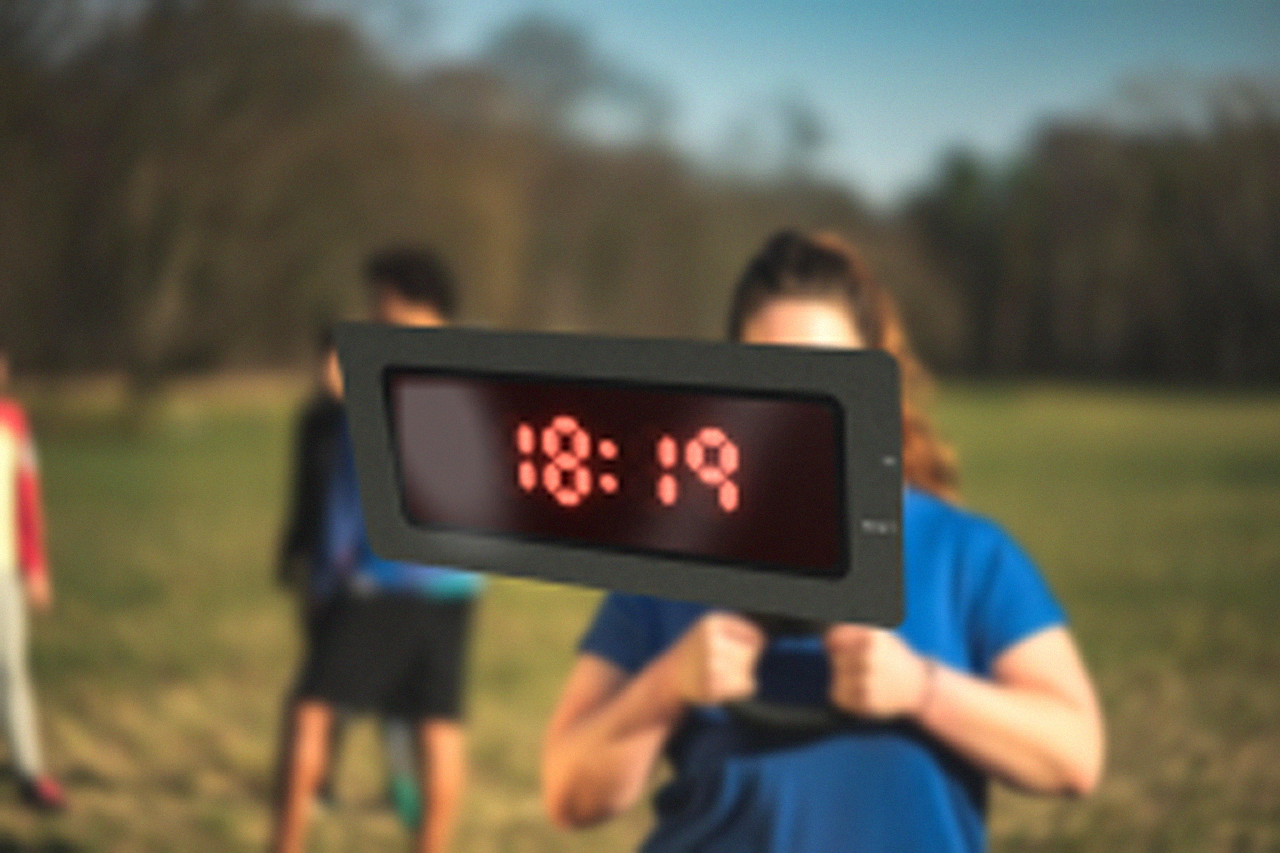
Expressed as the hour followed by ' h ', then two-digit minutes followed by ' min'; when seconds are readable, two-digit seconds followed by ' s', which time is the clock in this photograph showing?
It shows 18 h 19 min
